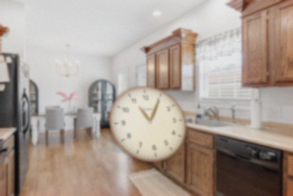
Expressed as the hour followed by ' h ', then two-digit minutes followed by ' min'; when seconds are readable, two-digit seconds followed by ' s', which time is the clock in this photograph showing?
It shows 11 h 05 min
